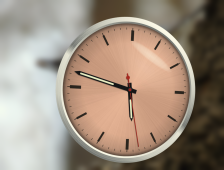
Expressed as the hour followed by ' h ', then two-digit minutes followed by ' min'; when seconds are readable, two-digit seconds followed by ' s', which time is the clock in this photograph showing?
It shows 5 h 47 min 28 s
